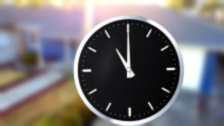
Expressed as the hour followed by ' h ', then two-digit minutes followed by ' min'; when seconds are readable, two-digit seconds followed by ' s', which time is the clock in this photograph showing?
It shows 11 h 00 min
